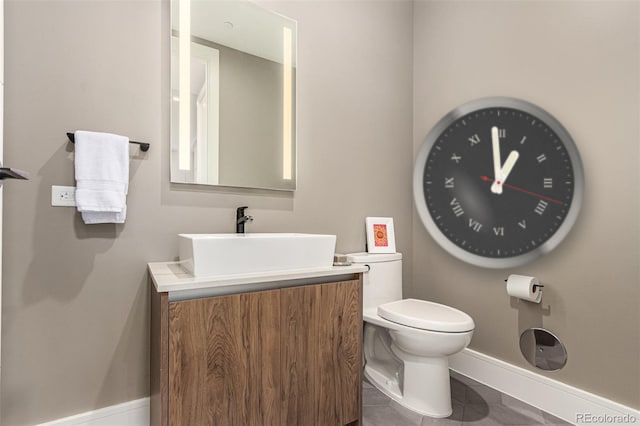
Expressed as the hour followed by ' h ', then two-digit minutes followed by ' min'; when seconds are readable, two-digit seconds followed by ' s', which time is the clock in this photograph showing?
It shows 12 h 59 min 18 s
